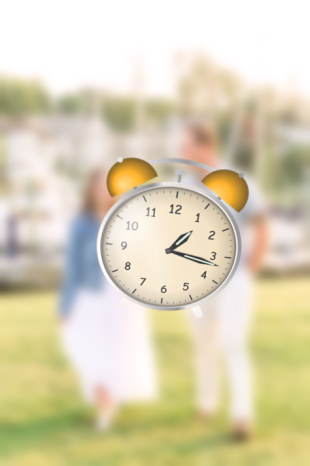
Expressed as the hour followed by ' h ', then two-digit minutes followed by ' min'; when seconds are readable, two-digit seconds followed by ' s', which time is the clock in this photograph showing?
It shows 1 h 17 min
